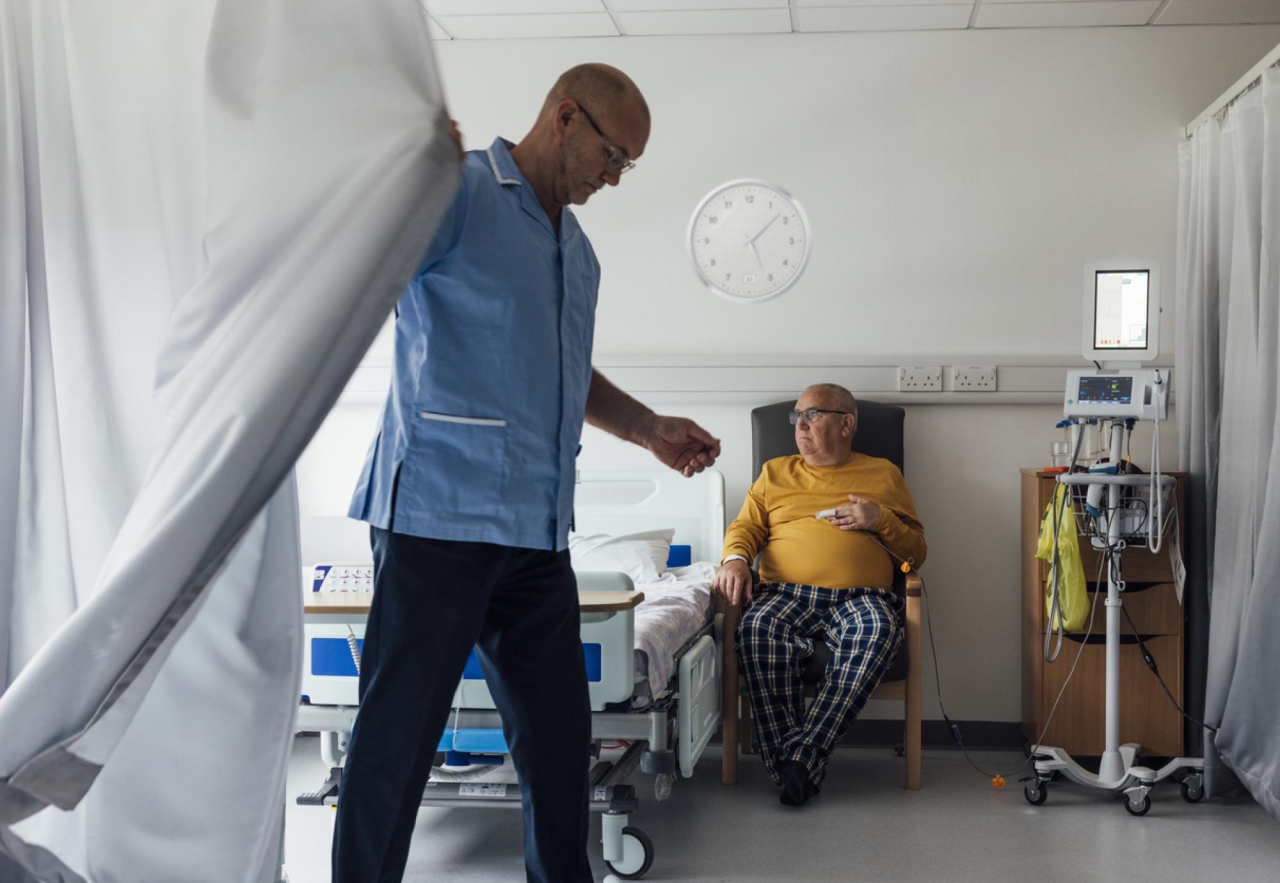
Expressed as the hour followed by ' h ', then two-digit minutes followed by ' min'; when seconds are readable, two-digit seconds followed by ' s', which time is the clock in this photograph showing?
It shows 5 h 08 min
